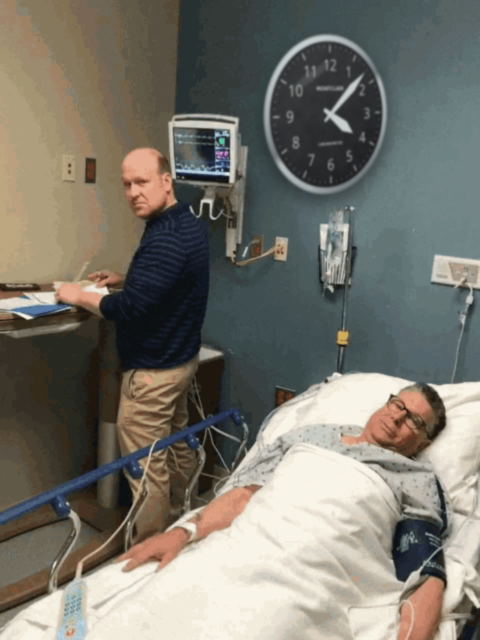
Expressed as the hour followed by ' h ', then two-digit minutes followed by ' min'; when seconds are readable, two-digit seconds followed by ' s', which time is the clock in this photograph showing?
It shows 4 h 08 min
